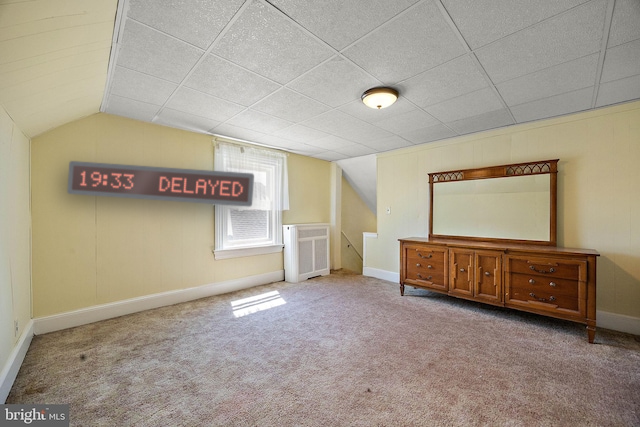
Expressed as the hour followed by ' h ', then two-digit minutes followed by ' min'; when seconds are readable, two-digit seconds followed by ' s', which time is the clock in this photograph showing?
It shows 19 h 33 min
